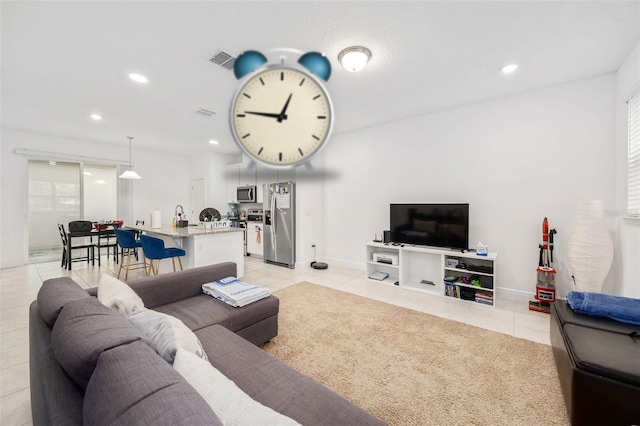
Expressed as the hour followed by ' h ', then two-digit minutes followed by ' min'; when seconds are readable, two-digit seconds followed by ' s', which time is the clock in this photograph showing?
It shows 12 h 46 min
